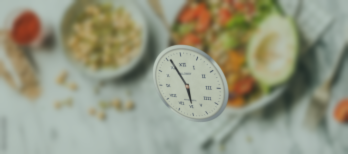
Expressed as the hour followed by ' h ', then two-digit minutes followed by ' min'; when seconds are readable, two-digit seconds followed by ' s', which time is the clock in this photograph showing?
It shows 5 h 56 min
